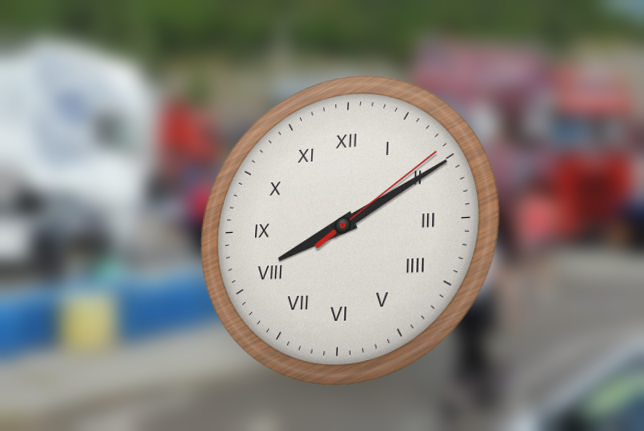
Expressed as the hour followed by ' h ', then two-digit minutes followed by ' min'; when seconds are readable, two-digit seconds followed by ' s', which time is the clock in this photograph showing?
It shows 8 h 10 min 09 s
